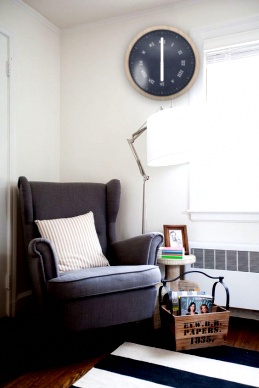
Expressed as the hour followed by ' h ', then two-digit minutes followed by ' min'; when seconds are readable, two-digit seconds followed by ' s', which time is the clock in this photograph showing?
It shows 6 h 00 min
